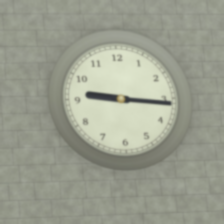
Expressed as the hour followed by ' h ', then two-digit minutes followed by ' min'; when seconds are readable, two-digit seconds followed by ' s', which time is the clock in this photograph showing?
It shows 9 h 16 min
